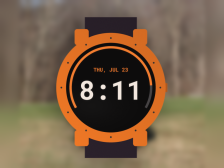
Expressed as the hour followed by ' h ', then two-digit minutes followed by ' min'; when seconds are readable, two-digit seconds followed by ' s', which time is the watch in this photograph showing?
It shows 8 h 11 min
